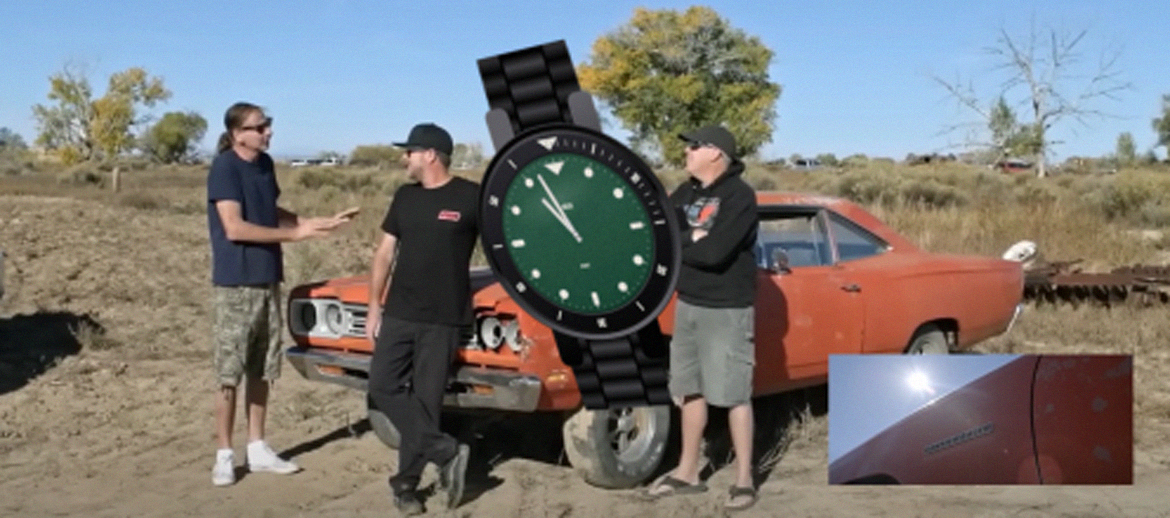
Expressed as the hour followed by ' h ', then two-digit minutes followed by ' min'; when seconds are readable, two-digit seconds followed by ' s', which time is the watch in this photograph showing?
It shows 10 h 57 min
